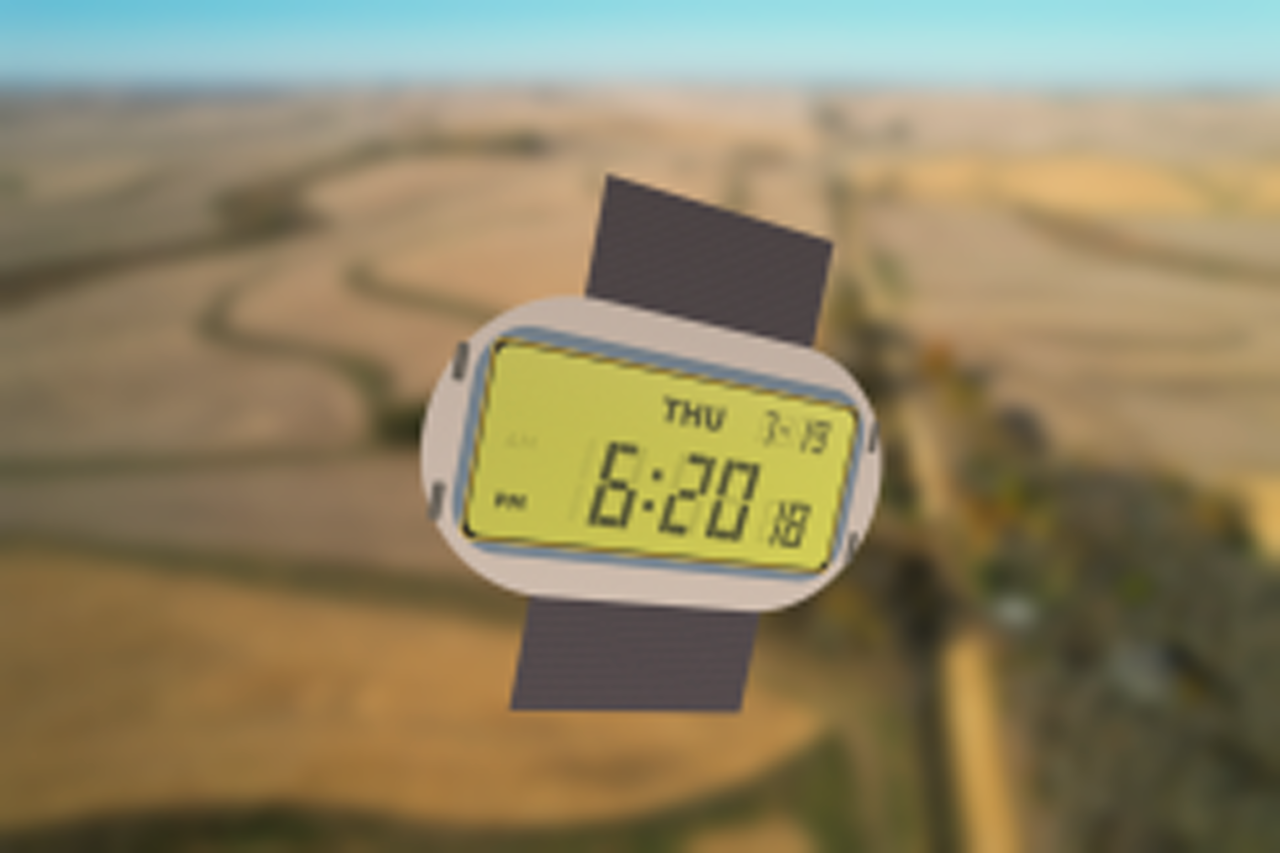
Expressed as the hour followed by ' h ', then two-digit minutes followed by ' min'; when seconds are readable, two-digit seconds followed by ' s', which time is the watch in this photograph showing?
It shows 6 h 20 min 18 s
